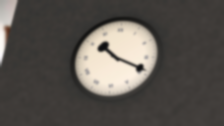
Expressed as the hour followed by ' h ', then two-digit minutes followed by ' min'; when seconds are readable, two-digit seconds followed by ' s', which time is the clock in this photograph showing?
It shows 10 h 19 min
